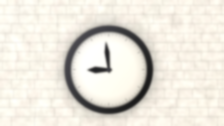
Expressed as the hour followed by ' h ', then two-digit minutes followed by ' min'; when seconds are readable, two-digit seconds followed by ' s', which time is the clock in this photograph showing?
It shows 8 h 59 min
